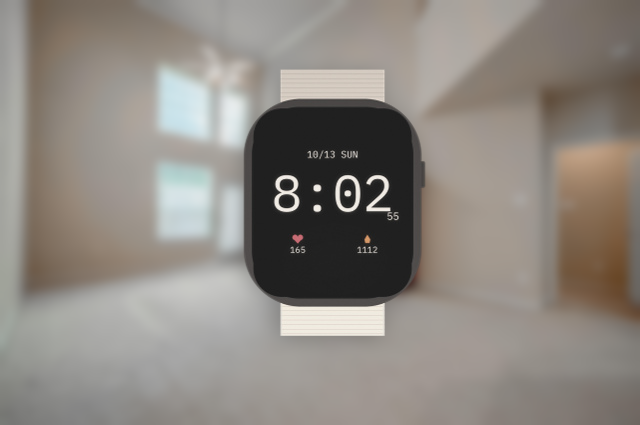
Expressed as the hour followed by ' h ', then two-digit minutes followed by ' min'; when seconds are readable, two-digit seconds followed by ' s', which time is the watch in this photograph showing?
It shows 8 h 02 min 55 s
